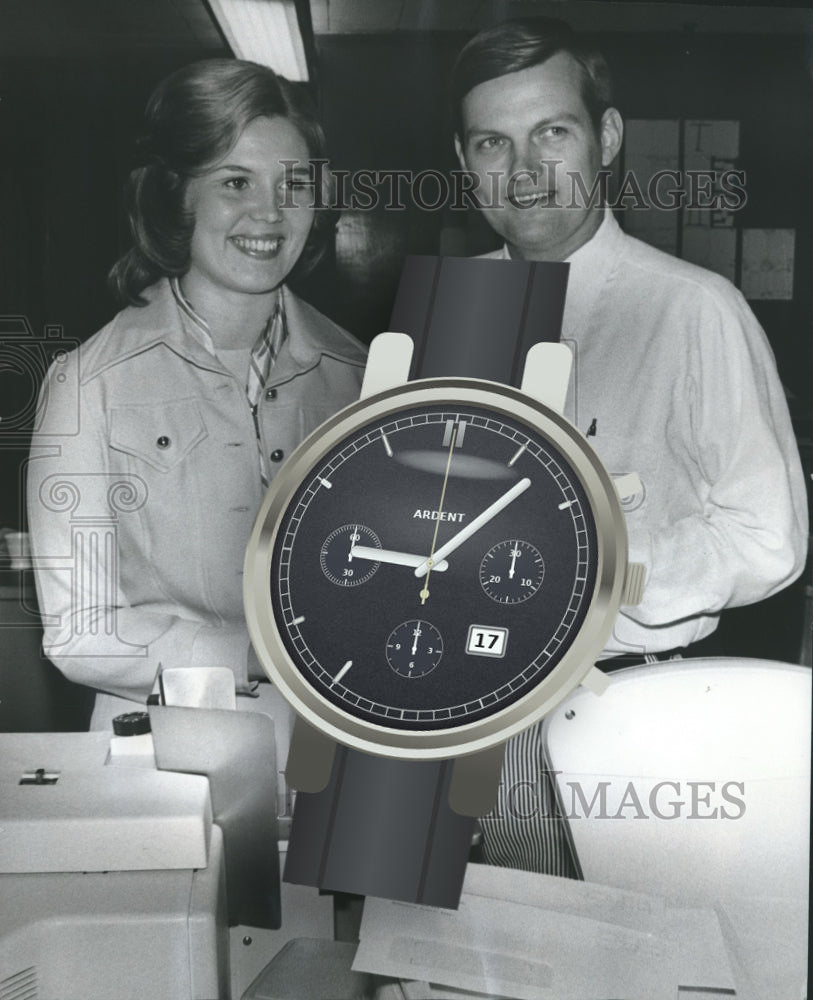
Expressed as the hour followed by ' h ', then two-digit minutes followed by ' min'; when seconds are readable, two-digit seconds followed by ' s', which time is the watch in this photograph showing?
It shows 9 h 07 min
